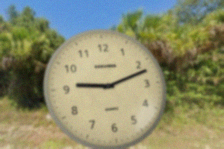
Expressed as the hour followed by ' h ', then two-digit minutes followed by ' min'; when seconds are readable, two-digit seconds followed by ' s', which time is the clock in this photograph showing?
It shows 9 h 12 min
